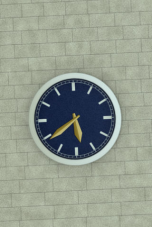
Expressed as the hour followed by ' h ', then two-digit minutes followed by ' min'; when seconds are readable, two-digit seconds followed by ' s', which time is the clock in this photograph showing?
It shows 5 h 39 min
